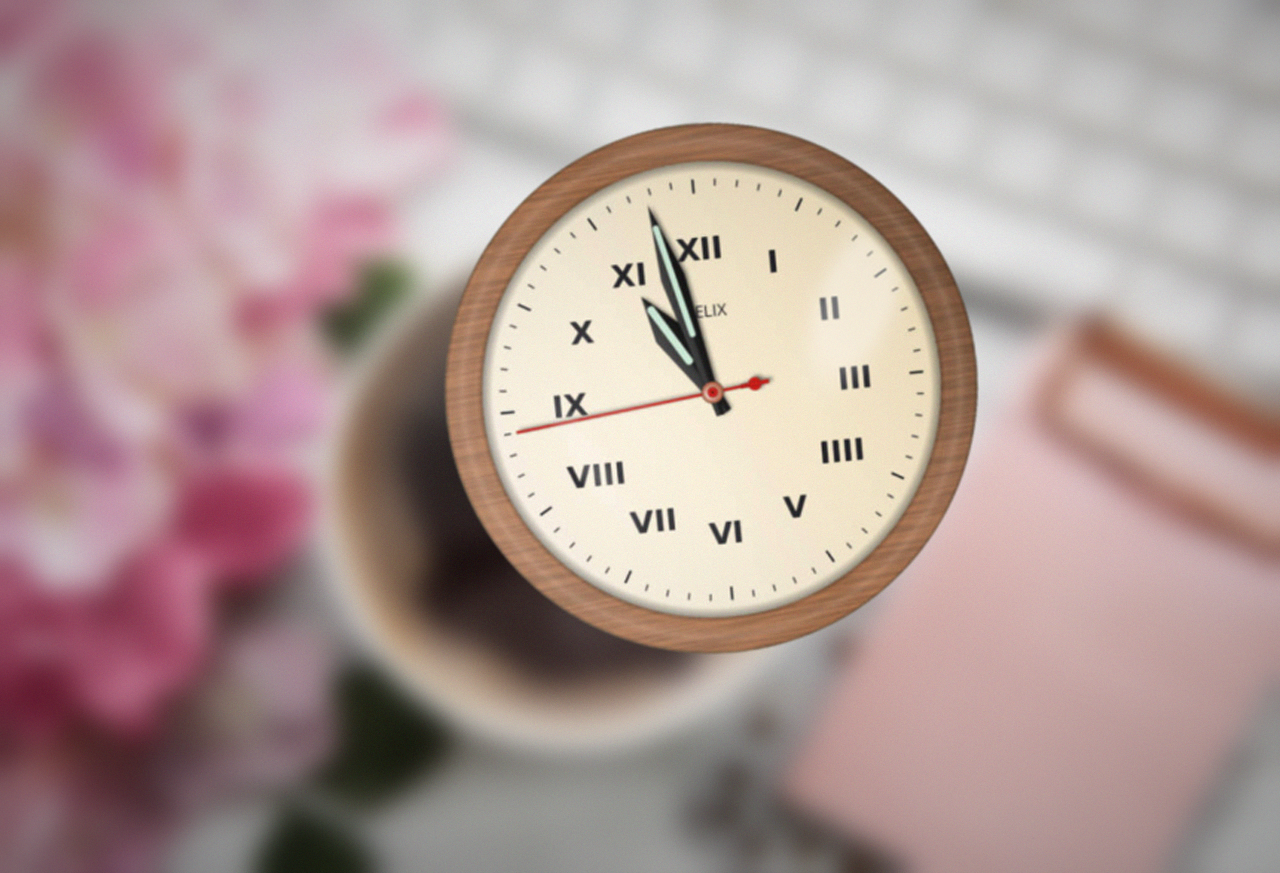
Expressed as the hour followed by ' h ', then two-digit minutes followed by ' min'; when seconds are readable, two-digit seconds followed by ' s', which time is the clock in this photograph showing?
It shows 10 h 57 min 44 s
